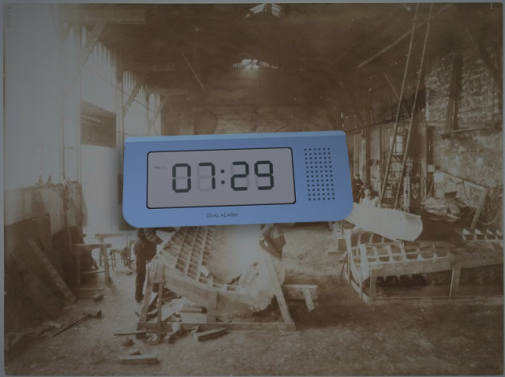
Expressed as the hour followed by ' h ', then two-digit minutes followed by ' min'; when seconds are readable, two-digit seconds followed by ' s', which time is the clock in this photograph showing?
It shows 7 h 29 min
